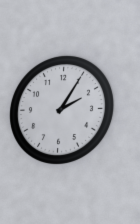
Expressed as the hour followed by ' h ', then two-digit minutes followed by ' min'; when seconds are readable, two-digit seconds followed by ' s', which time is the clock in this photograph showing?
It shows 2 h 05 min
